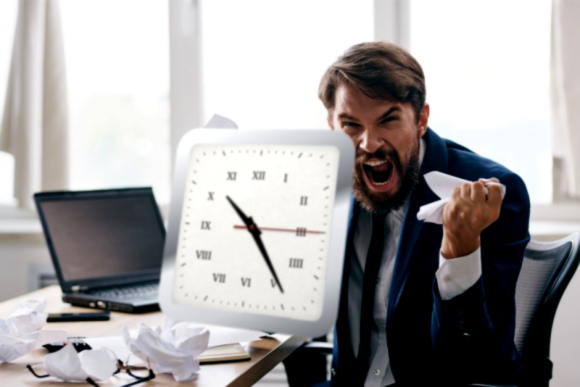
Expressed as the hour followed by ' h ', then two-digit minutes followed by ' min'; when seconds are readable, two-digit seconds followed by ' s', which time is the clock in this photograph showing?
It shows 10 h 24 min 15 s
